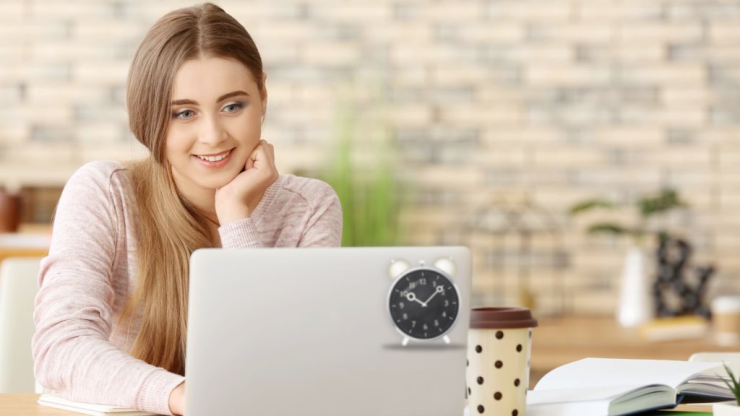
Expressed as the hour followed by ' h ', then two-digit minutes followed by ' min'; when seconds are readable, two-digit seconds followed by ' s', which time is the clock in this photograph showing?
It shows 10 h 08 min
